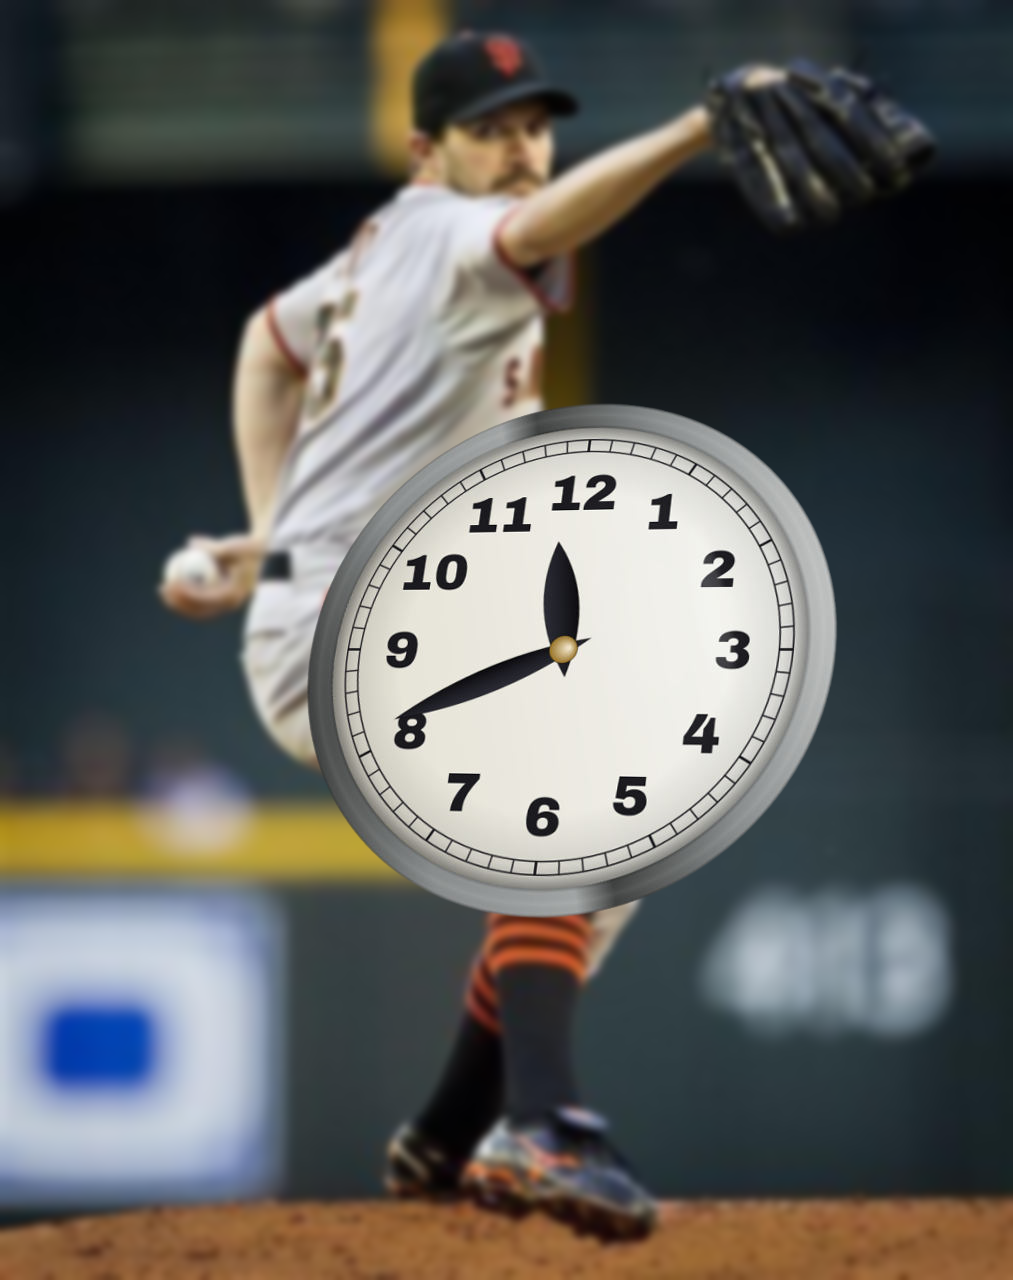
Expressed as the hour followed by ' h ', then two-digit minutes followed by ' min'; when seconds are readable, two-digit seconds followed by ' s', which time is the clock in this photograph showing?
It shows 11 h 41 min
